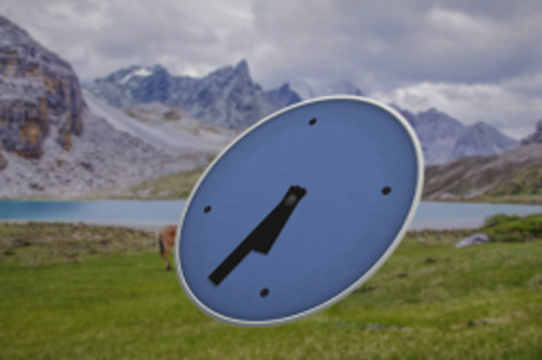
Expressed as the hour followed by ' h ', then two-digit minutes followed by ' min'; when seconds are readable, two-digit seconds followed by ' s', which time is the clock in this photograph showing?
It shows 6 h 36 min
